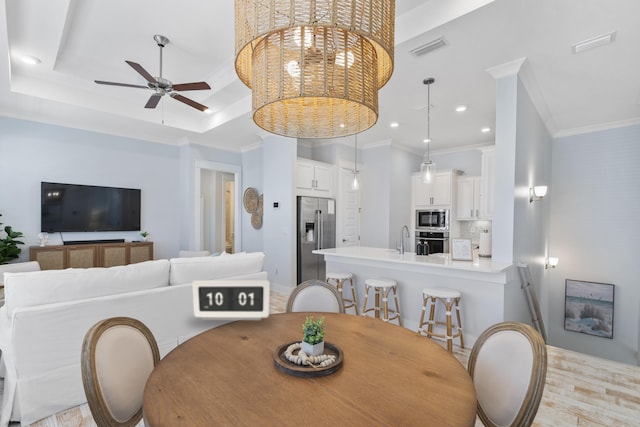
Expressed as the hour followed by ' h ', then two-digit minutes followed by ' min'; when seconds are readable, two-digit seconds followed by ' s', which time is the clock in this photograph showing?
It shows 10 h 01 min
